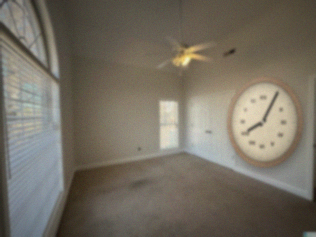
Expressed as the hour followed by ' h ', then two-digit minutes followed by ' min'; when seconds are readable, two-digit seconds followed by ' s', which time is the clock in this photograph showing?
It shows 8 h 05 min
